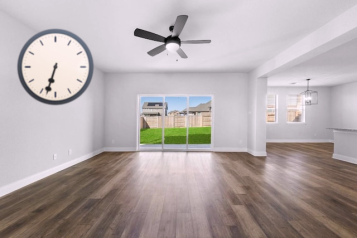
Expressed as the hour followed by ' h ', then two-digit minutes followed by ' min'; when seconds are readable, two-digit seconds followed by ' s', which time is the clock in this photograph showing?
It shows 6 h 33 min
